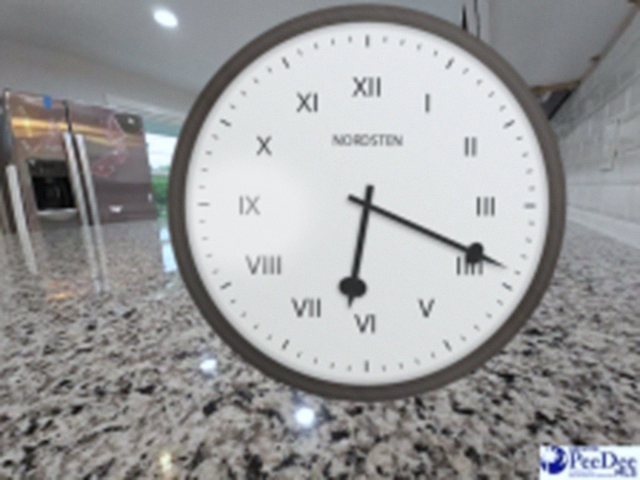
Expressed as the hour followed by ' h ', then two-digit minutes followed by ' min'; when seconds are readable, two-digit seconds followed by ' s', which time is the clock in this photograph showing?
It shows 6 h 19 min
